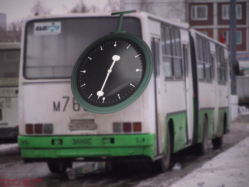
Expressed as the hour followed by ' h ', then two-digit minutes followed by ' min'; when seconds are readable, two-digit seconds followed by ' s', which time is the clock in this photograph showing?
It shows 12 h 32 min
